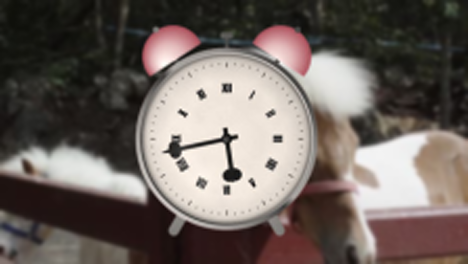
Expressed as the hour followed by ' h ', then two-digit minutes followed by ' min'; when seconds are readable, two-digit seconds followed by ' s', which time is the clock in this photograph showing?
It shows 5 h 43 min
